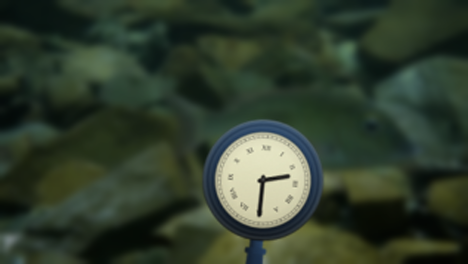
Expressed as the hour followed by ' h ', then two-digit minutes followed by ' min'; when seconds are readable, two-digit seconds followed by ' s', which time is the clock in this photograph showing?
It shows 2 h 30 min
